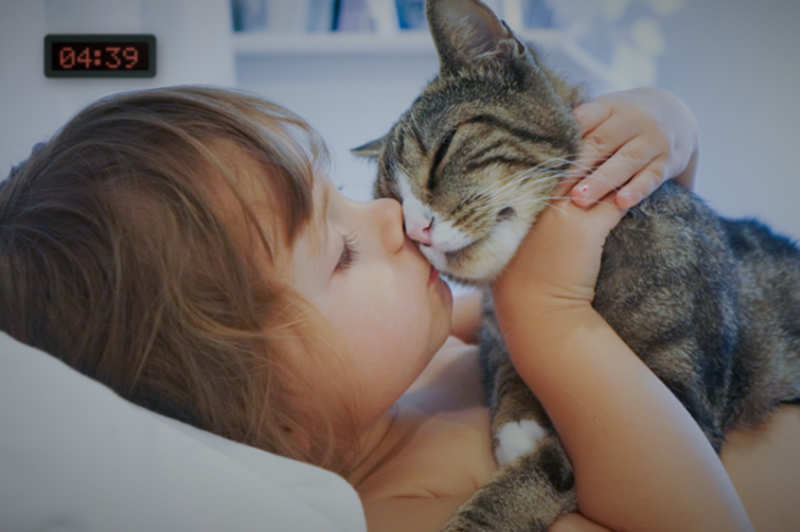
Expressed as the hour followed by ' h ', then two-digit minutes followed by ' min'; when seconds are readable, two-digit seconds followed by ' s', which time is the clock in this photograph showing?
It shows 4 h 39 min
